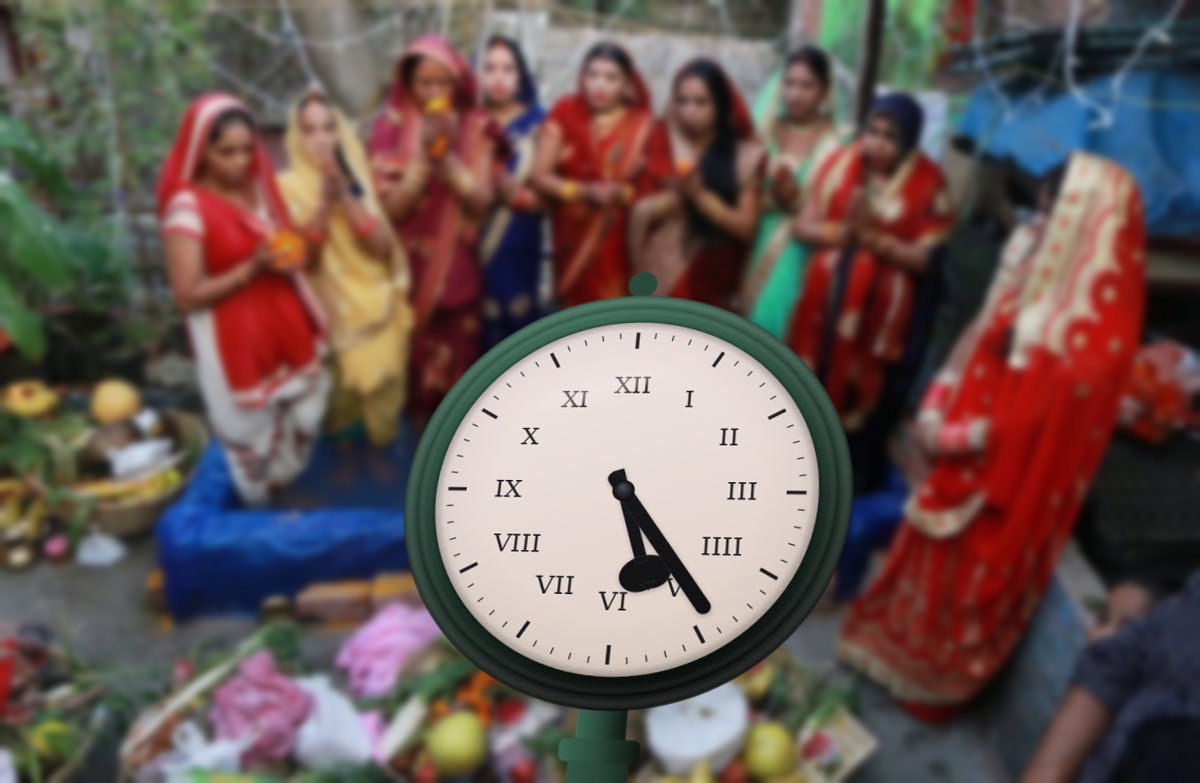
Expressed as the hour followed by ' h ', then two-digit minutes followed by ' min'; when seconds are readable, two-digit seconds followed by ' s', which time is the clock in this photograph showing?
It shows 5 h 24 min
